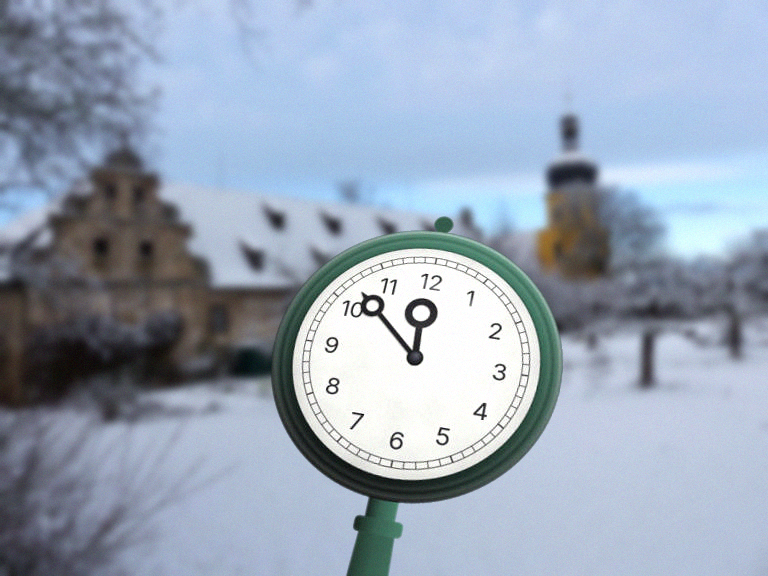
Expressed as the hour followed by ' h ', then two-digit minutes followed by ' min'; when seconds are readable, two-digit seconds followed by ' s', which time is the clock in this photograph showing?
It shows 11 h 52 min
